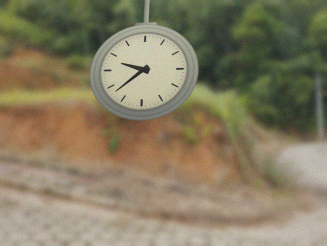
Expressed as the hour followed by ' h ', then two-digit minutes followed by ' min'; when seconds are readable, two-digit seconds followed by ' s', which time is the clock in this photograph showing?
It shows 9 h 38 min
